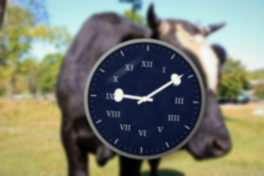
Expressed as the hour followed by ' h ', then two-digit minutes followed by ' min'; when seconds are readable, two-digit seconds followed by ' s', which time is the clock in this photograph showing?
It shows 9 h 09 min
